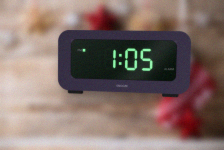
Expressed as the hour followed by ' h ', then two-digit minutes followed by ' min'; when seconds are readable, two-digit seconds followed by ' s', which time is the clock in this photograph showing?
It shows 1 h 05 min
